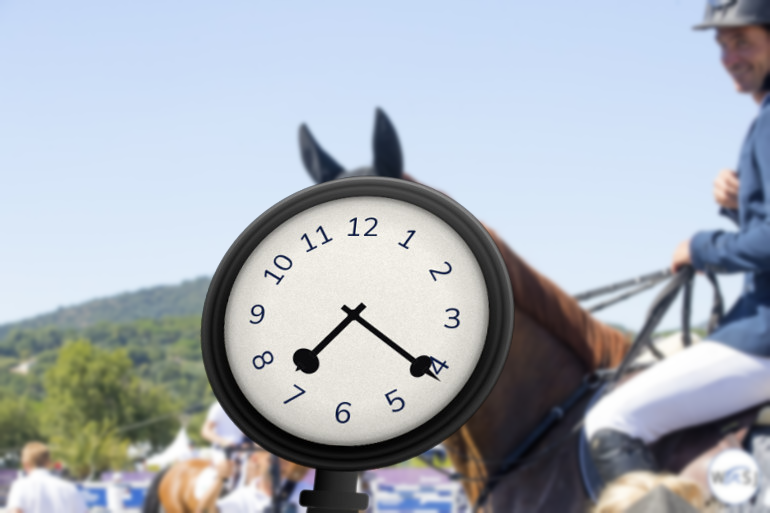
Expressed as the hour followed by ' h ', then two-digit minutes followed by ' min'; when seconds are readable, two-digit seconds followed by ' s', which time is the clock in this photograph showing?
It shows 7 h 21 min
